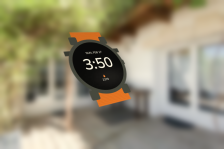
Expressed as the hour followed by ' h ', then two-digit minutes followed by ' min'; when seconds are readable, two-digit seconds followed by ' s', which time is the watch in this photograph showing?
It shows 3 h 50 min
